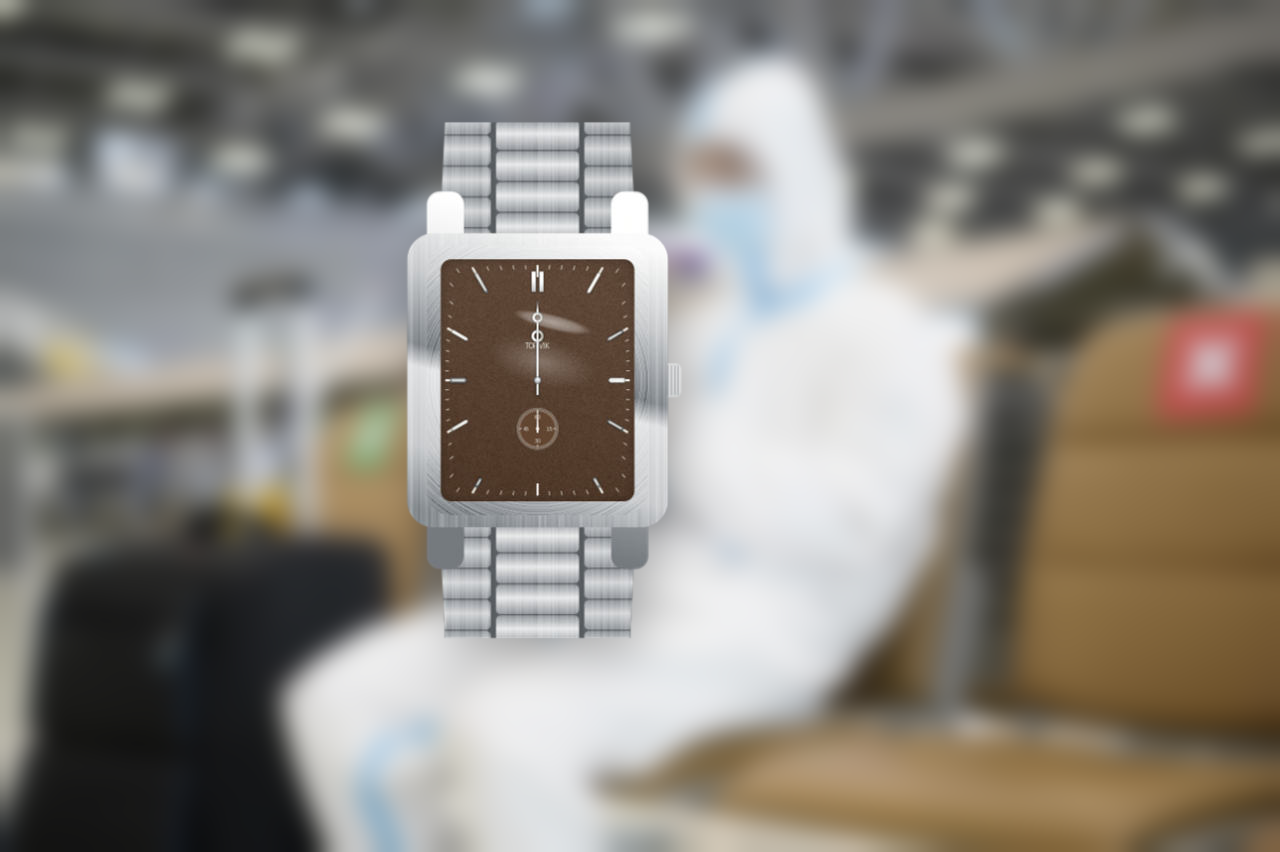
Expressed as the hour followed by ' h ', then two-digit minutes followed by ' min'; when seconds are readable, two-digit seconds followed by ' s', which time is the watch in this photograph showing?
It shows 12 h 00 min
